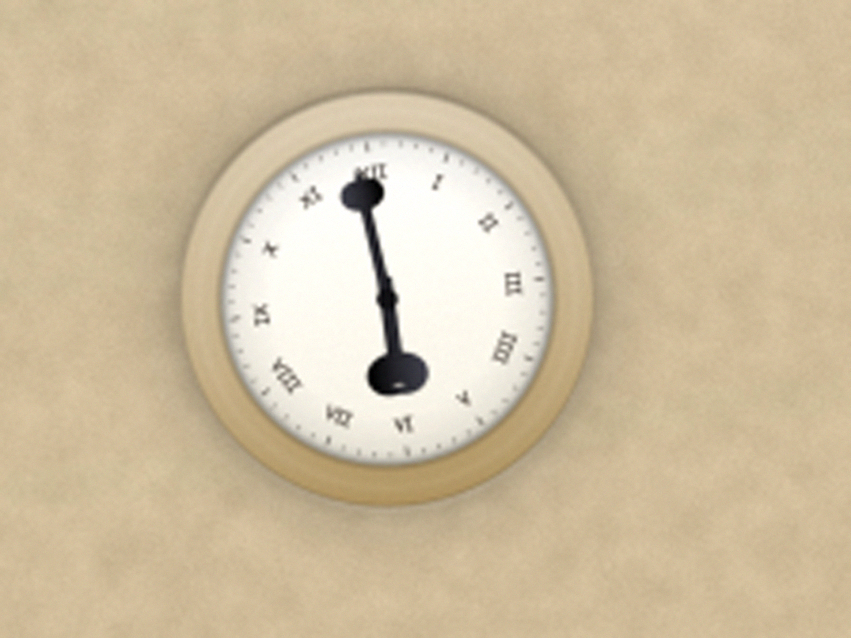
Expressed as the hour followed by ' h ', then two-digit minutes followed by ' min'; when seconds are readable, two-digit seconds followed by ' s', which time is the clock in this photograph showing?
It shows 5 h 59 min
